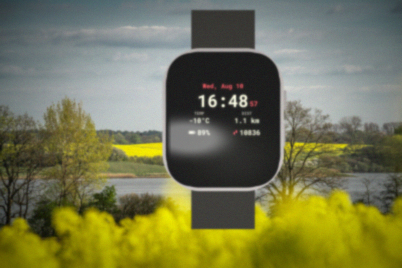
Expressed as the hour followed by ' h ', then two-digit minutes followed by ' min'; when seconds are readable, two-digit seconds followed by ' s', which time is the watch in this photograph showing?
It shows 16 h 48 min
